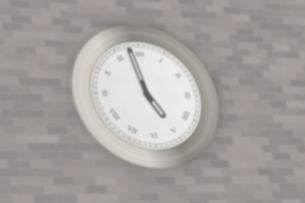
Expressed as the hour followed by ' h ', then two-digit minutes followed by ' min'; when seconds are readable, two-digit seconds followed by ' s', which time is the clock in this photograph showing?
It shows 4 h 58 min
